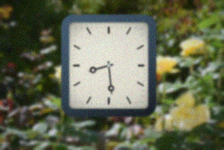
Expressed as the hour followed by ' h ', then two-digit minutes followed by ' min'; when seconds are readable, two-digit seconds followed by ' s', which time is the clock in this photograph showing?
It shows 8 h 29 min
